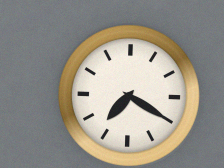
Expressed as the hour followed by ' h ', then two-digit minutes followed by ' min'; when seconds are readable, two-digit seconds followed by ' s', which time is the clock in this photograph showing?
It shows 7 h 20 min
